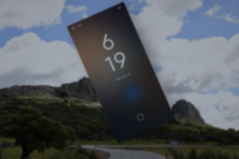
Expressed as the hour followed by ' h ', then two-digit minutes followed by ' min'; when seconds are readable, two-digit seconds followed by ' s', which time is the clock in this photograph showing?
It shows 6 h 19 min
